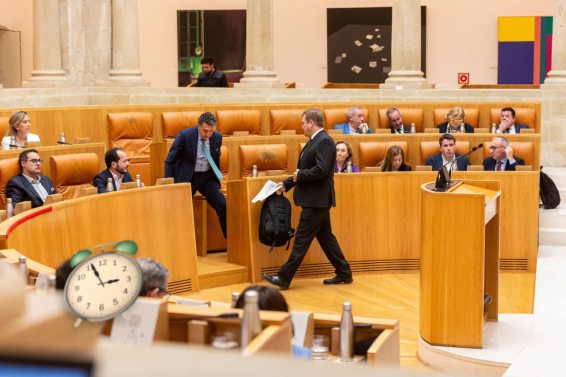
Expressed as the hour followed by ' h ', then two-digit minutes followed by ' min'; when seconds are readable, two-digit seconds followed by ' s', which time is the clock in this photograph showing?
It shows 2 h 56 min
